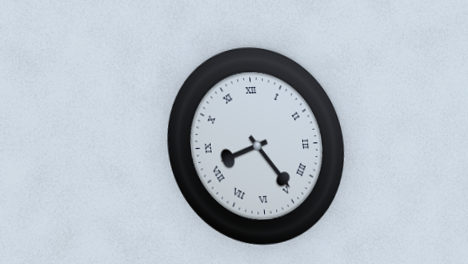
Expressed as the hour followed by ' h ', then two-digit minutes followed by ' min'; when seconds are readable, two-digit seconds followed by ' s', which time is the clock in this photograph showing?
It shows 8 h 24 min
